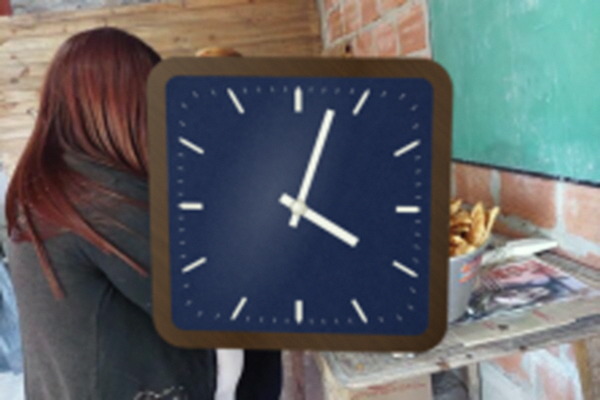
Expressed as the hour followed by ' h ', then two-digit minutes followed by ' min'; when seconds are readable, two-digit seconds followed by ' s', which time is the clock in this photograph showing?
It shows 4 h 03 min
